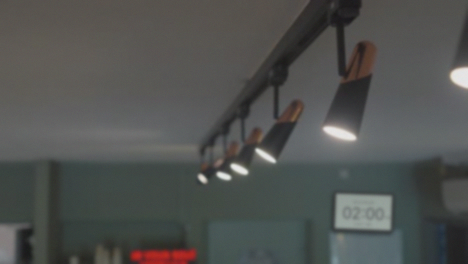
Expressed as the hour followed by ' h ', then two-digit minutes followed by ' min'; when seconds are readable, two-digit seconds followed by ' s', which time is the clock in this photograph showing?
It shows 2 h 00 min
